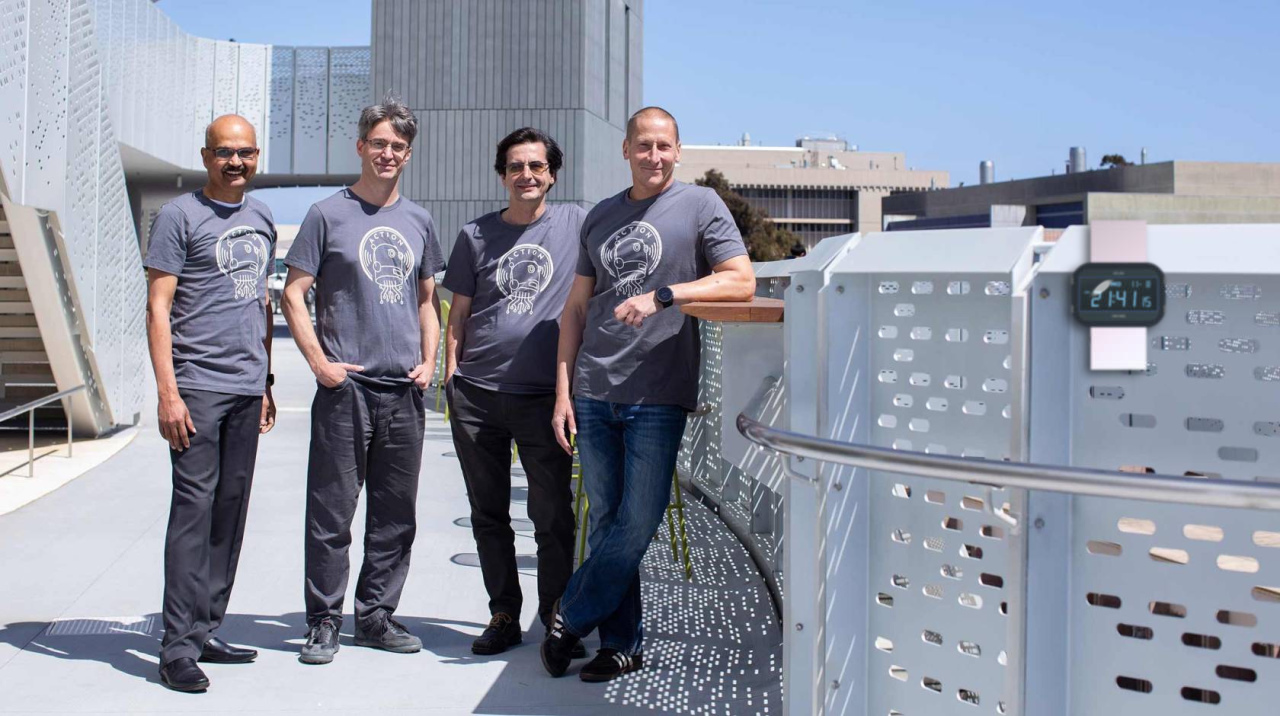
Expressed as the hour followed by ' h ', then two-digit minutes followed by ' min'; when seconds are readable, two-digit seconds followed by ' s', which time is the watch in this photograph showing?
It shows 21 h 41 min
